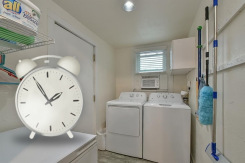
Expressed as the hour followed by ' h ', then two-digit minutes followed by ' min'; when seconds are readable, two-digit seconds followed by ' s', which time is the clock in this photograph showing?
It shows 1 h 55 min
